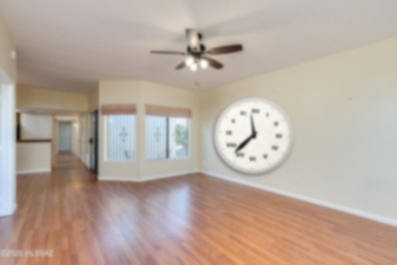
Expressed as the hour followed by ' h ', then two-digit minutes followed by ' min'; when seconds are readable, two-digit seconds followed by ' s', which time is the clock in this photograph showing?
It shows 11 h 37 min
